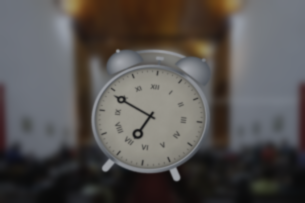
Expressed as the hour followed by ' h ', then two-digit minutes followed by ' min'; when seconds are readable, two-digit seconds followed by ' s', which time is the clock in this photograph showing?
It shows 6 h 49 min
